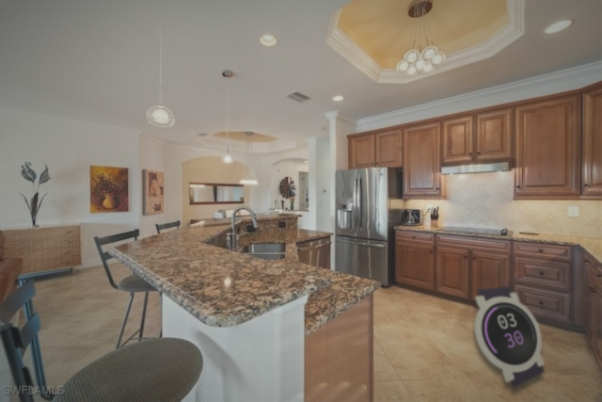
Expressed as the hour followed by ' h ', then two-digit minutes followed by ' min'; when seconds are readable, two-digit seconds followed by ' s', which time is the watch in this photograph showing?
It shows 3 h 30 min
